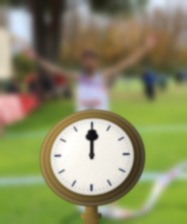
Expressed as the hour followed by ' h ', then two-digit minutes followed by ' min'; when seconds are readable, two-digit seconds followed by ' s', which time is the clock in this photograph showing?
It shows 12 h 00 min
